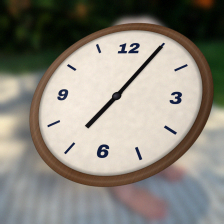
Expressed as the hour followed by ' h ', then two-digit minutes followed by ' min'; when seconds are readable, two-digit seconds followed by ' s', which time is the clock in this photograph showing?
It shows 7 h 05 min
